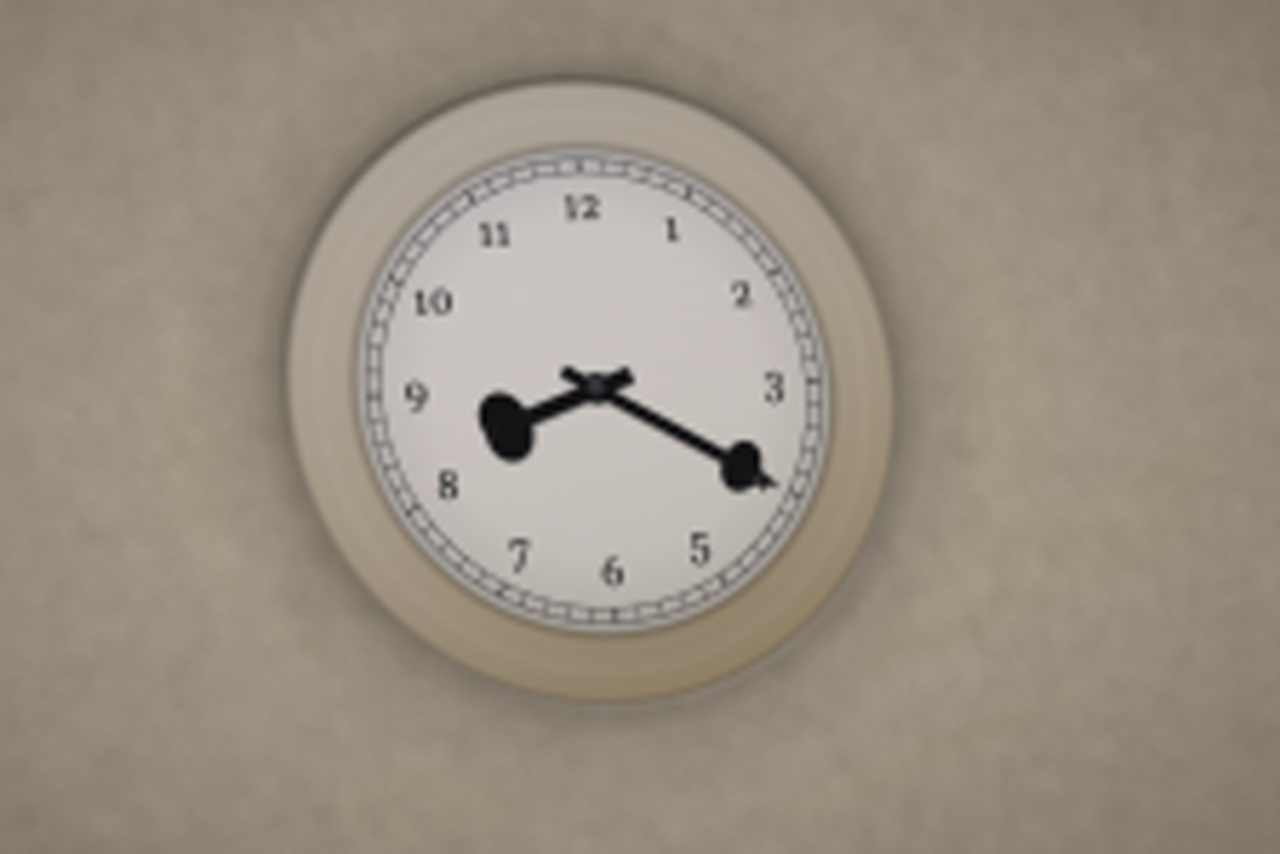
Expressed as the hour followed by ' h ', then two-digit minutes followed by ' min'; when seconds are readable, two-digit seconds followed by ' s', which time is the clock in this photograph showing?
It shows 8 h 20 min
